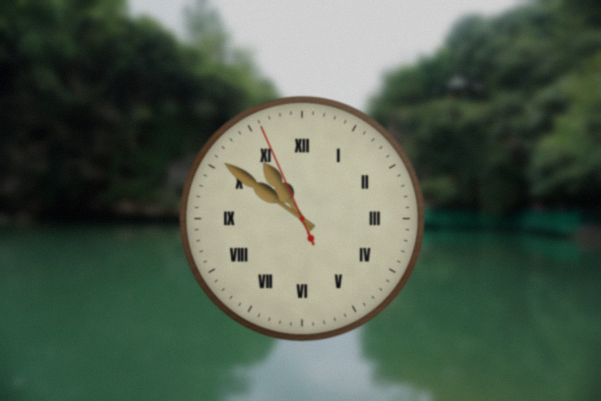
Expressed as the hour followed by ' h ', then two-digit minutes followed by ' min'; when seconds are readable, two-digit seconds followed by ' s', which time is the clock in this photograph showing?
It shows 10 h 50 min 56 s
